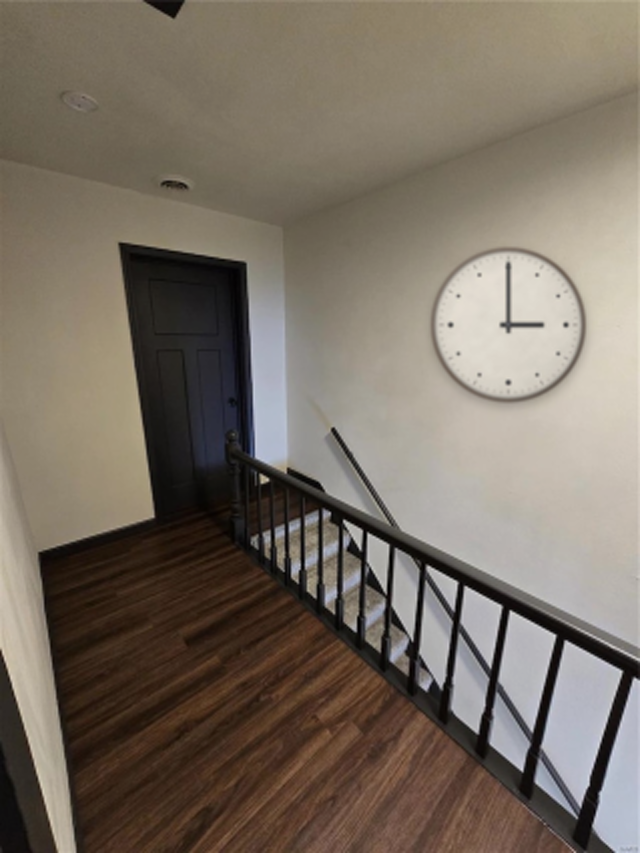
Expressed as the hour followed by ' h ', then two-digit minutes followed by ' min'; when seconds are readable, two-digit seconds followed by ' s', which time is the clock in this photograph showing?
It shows 3 h 00 min
